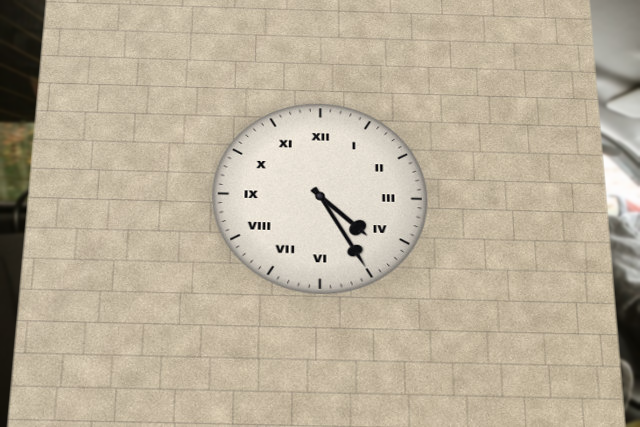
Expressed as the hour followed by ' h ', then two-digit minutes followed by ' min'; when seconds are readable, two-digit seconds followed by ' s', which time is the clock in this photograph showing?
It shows 4 h 25 min
